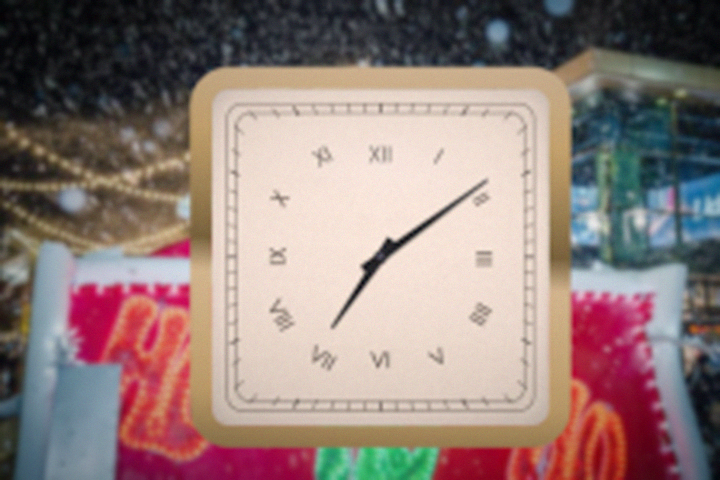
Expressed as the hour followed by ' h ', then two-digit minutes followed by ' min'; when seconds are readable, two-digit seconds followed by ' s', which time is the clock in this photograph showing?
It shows 7 h 09 min
